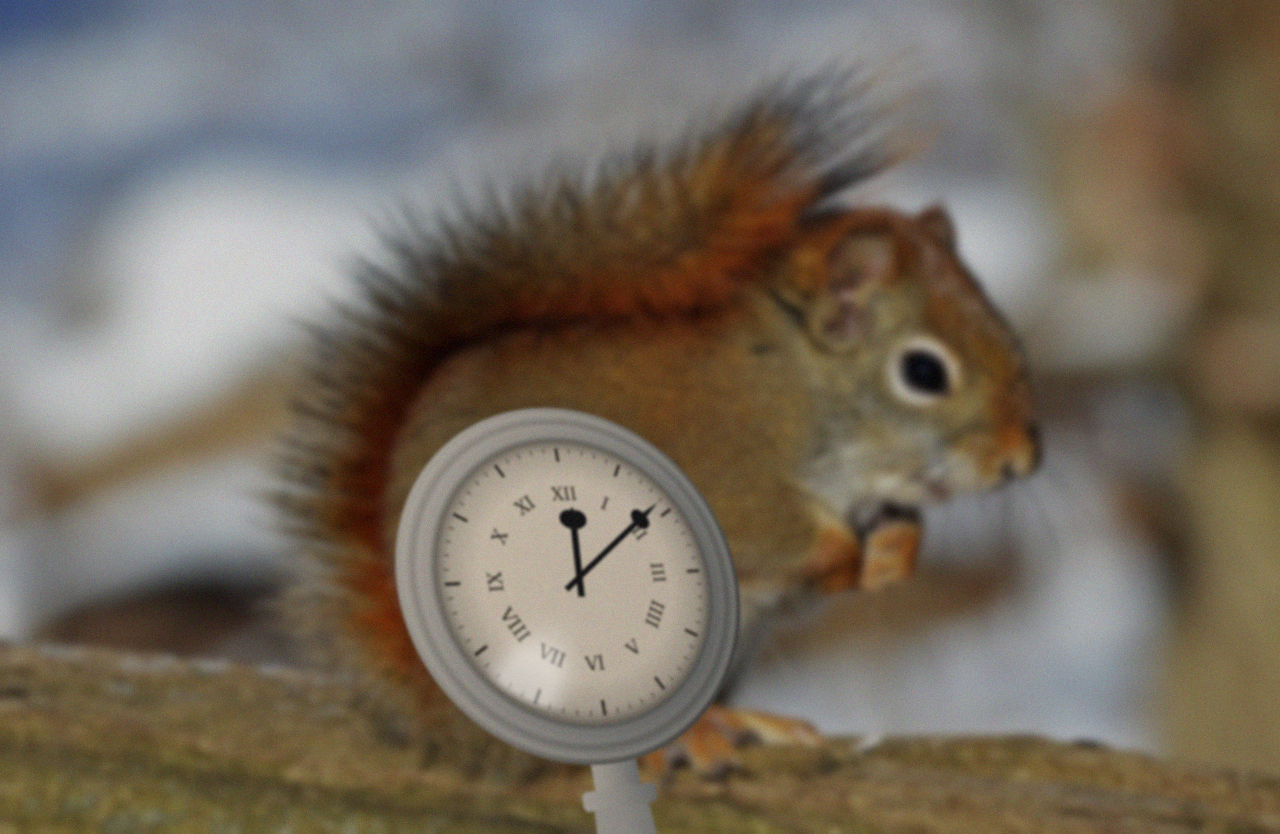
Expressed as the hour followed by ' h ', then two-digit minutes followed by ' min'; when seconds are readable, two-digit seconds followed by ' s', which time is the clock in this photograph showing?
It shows 12 h 09 min
